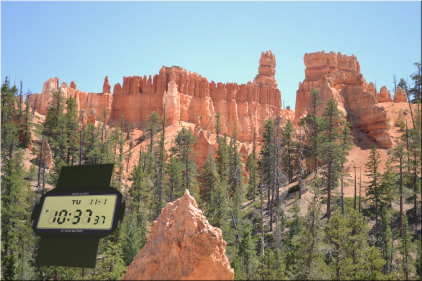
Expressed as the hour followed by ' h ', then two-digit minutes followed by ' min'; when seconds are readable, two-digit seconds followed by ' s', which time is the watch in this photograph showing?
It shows 10 h 37 min 37 s
